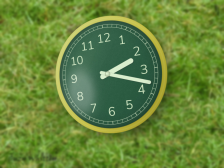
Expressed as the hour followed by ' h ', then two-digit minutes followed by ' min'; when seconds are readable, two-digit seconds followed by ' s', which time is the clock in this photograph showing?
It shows 2 h 18 min
